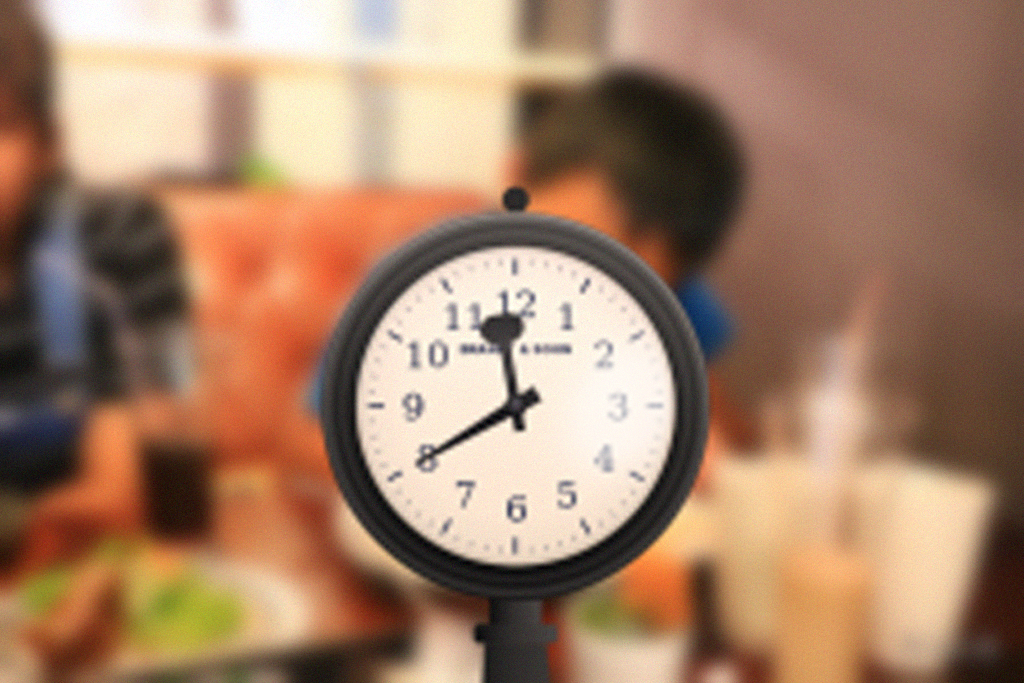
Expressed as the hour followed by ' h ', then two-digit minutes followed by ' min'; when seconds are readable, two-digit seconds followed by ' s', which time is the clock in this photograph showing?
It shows 11 h 40 min
